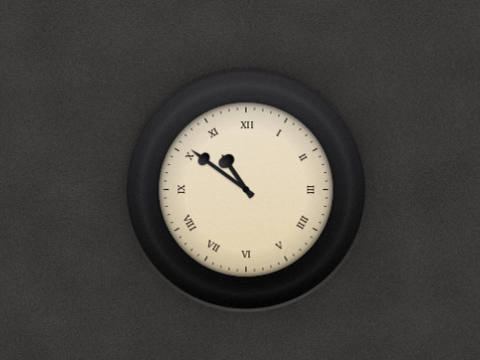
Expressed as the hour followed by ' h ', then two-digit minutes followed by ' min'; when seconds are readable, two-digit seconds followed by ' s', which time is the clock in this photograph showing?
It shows 10 h 51 min
